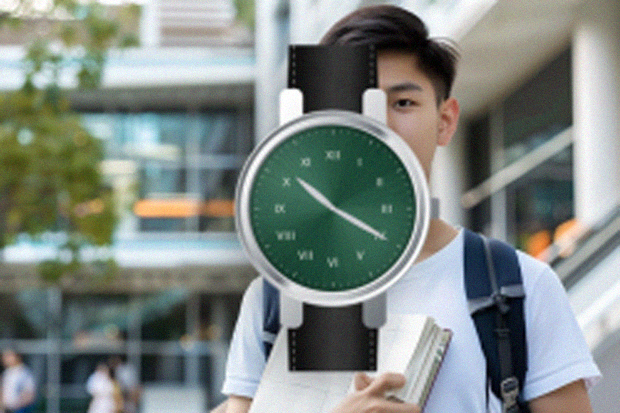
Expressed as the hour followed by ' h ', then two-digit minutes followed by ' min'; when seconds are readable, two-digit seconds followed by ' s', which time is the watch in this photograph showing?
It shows 10 h 20 min
